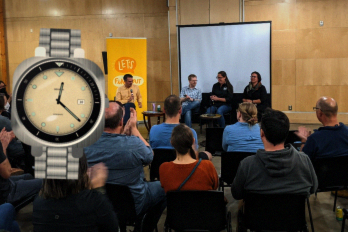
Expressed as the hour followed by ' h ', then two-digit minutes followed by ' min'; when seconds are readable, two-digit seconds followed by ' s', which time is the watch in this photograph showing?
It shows 12 h 22 min
